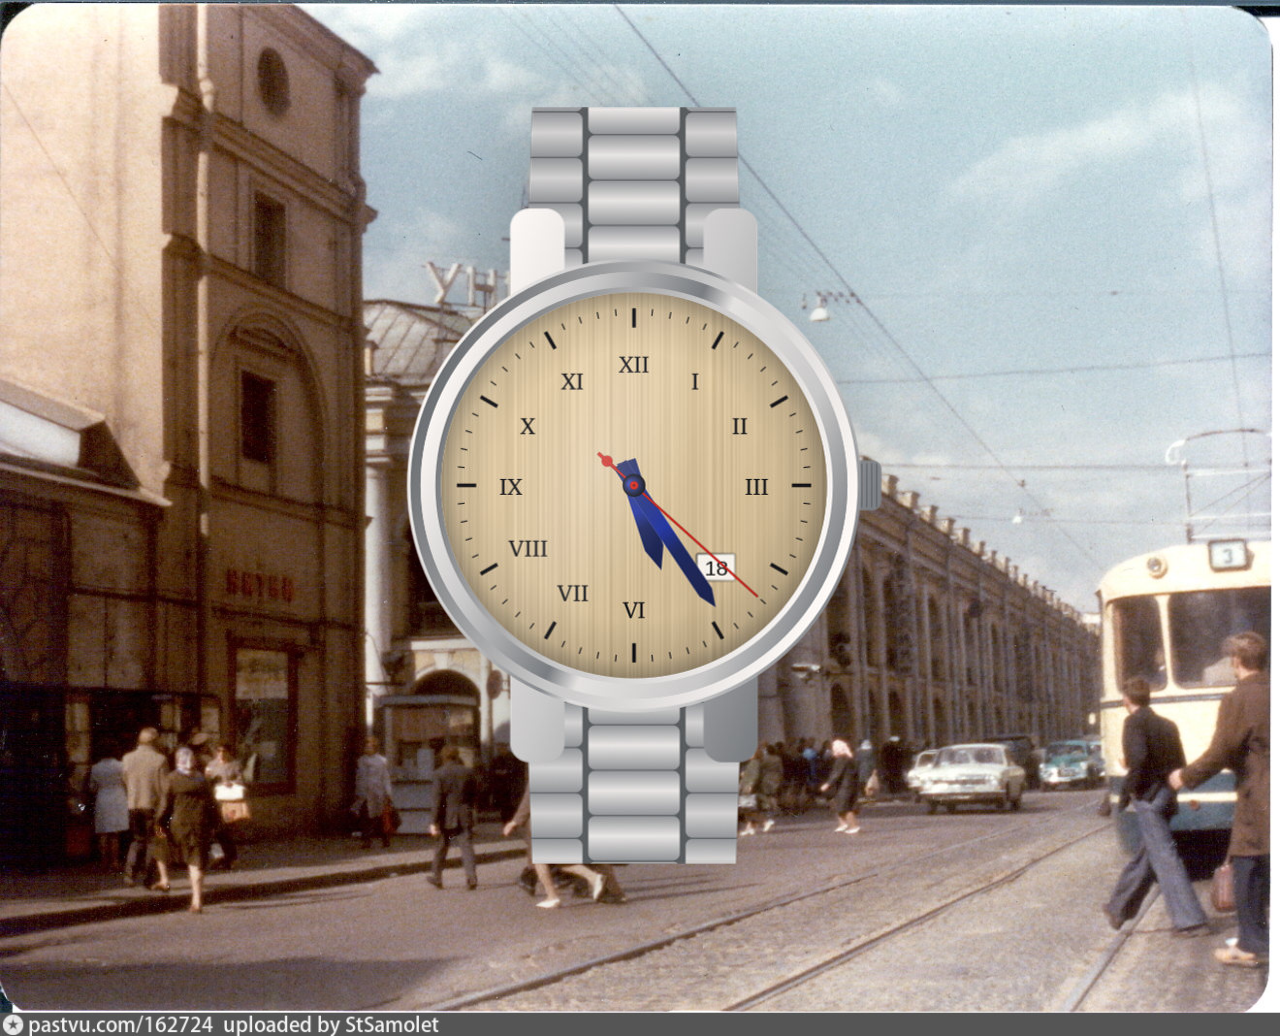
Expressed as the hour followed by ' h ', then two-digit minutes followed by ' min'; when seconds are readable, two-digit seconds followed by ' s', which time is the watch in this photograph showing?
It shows 5 h 24 min 22 s
